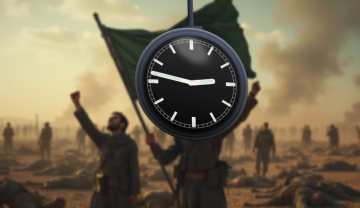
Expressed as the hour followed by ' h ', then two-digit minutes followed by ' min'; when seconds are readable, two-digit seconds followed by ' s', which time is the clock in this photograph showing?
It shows 2 h 47 min
